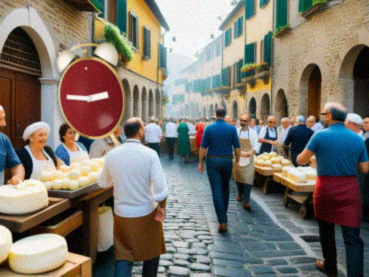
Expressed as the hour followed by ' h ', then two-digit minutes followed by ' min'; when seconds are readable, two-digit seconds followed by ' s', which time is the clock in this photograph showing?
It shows 2 h 46 min
